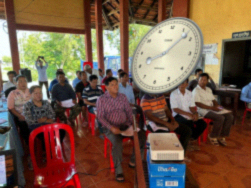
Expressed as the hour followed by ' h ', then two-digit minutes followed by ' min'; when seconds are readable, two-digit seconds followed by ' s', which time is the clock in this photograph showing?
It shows 8 h 07 min
